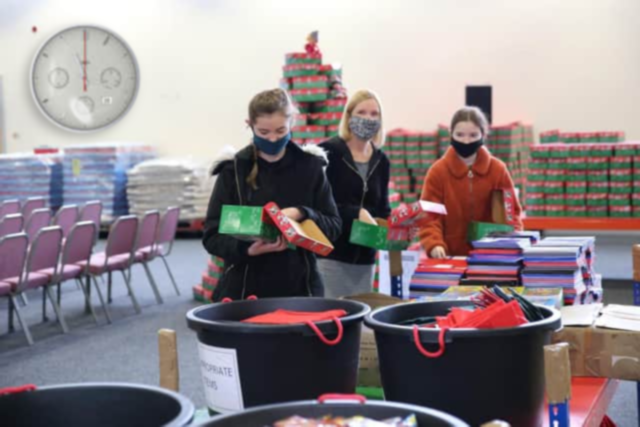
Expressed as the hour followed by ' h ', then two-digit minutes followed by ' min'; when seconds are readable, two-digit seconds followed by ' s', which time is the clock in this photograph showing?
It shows 11 h 18 min
